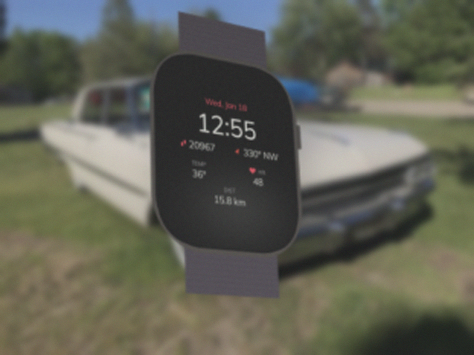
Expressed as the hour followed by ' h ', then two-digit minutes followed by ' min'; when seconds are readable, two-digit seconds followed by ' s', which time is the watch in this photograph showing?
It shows 12 h 55 min
